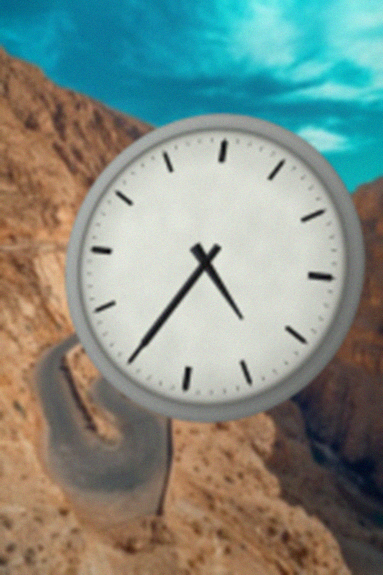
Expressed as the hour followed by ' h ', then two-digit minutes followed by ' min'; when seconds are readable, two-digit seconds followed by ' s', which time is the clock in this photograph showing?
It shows 4 h 35 min
